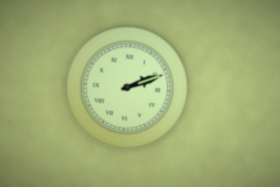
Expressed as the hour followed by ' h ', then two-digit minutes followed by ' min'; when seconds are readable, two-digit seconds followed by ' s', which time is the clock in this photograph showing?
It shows 2 h 11 min
